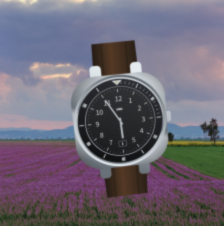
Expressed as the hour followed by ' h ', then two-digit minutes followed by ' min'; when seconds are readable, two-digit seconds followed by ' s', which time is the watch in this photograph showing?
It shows 5 h 55 min
